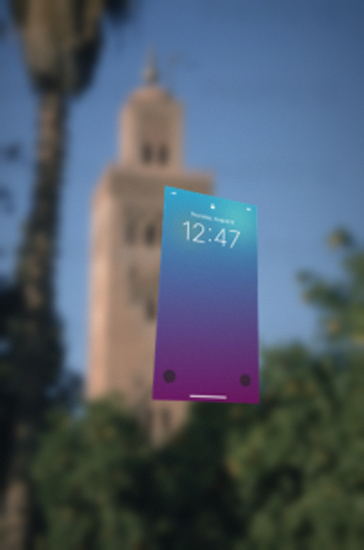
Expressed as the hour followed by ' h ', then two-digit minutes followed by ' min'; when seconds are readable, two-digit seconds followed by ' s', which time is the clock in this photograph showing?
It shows 12 h 47 min
